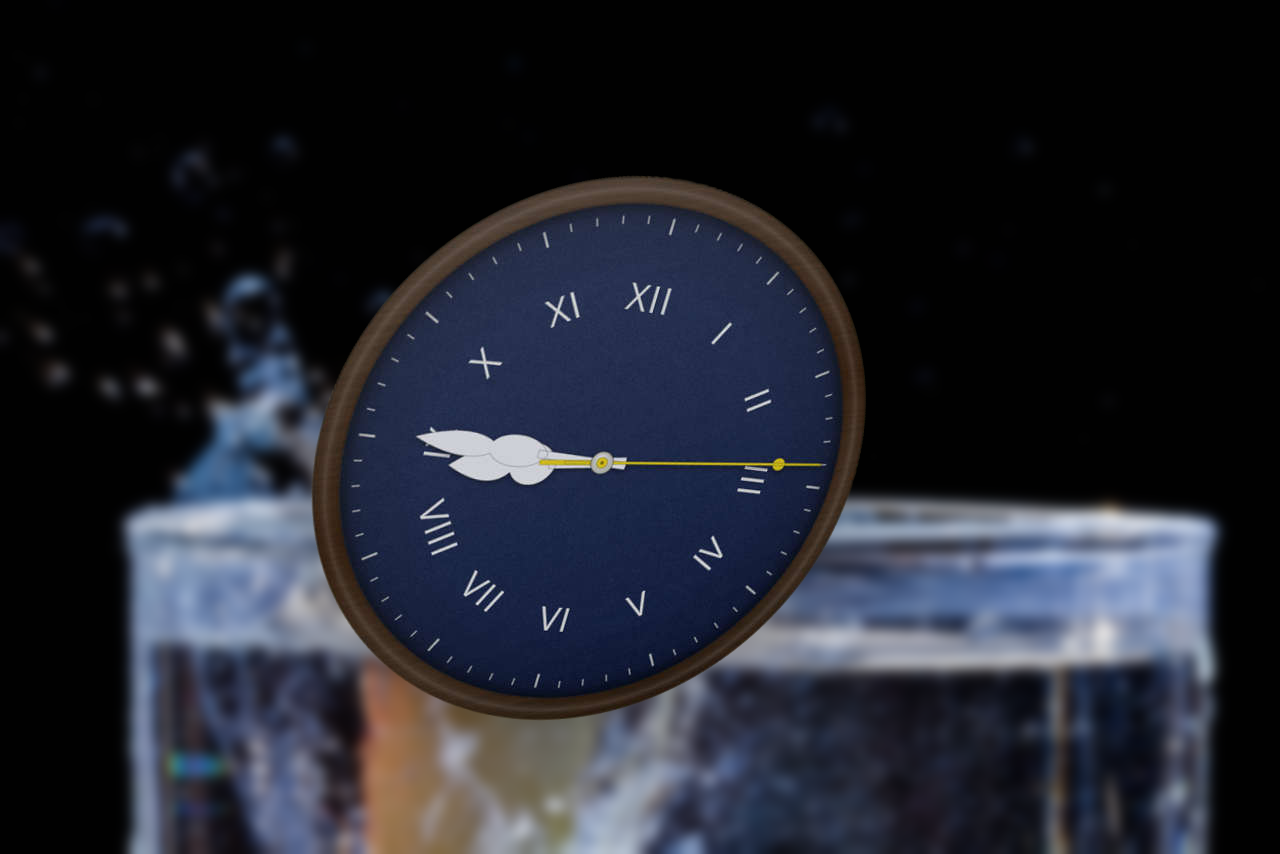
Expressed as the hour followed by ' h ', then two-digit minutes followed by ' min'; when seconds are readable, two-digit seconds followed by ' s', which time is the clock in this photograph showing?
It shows 8 h 45 min 14 s
